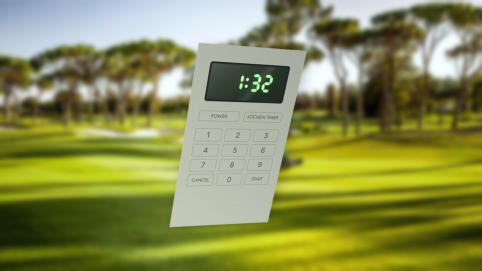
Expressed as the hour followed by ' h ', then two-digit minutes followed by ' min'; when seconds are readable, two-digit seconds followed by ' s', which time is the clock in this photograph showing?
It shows 1 h 32 min
